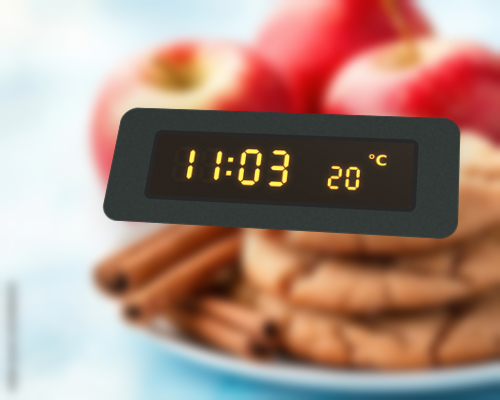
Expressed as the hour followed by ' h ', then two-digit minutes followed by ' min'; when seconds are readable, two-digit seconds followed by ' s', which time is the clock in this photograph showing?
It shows 11 h 03 min
